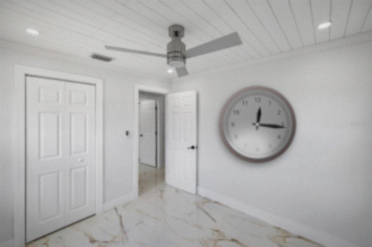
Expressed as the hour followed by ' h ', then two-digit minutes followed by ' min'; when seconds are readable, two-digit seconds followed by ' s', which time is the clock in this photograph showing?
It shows 12 h 16 min
